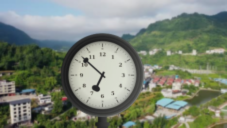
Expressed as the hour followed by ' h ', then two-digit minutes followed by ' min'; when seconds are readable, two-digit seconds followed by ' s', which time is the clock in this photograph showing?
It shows 6 h 52 min
